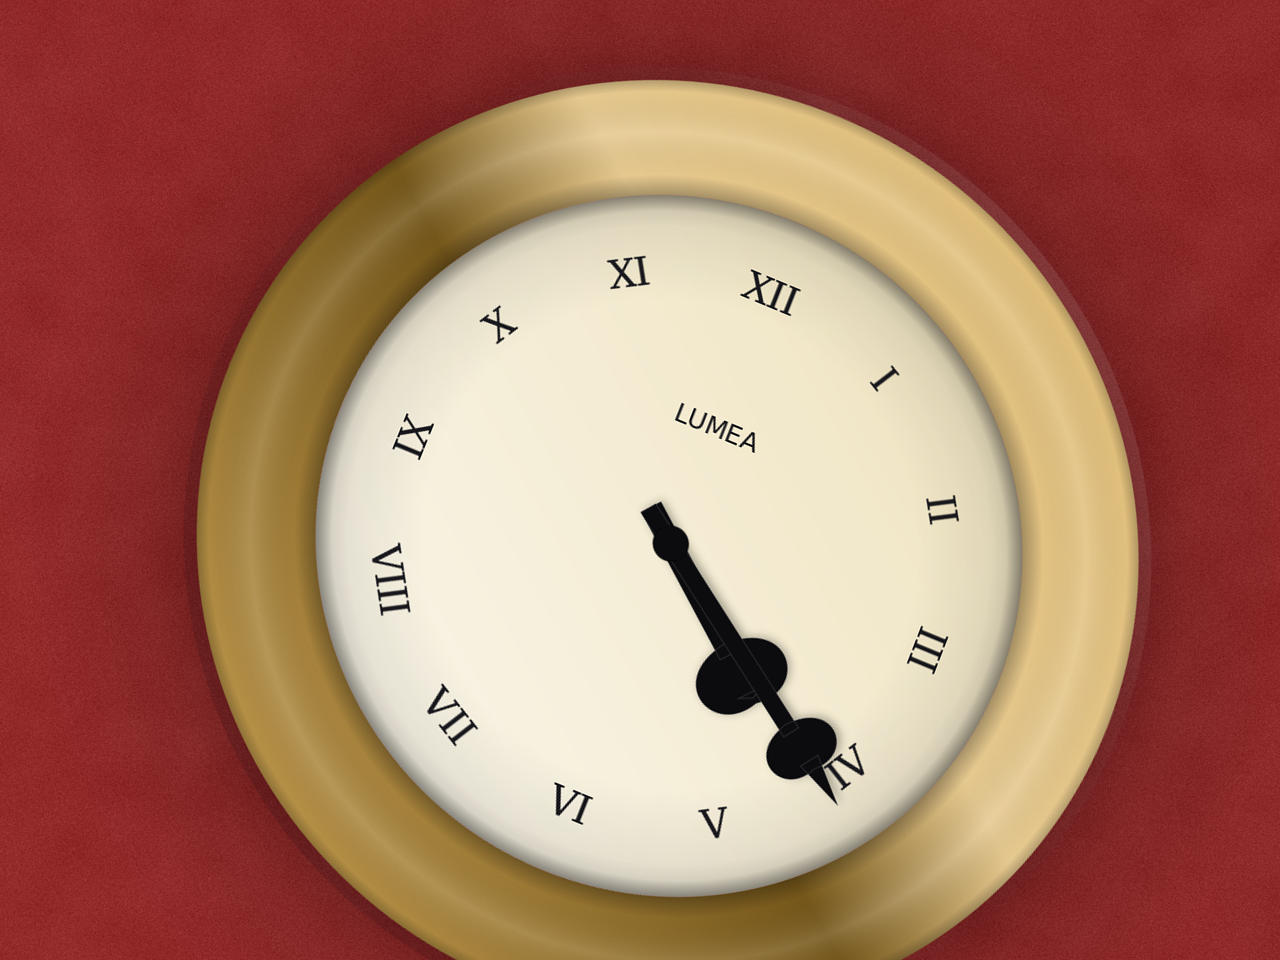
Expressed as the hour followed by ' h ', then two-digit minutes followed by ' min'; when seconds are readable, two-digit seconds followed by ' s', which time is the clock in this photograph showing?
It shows 4 h 21 min
